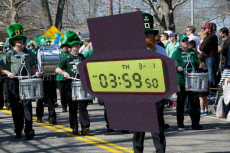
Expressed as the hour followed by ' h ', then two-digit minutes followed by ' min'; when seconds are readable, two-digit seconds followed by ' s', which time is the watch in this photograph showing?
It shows 3 h 59 min 50 s
